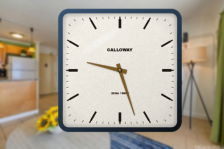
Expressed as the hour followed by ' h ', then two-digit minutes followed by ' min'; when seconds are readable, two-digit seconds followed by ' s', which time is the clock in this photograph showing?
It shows 9 h 27 min
